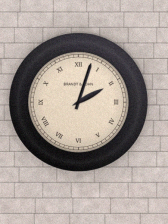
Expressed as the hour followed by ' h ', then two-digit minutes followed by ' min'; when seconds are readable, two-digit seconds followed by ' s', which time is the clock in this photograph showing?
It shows 2 h 03 min
